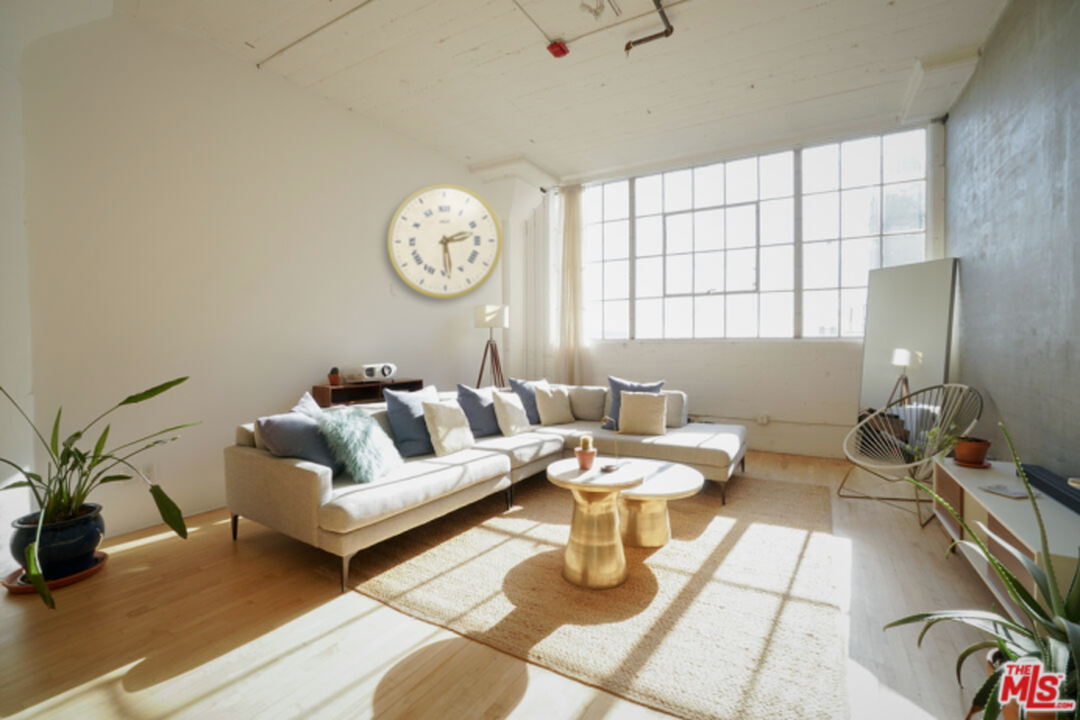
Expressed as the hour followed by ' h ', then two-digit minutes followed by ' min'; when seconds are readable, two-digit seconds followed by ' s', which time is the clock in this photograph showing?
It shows 2 h 29 min
